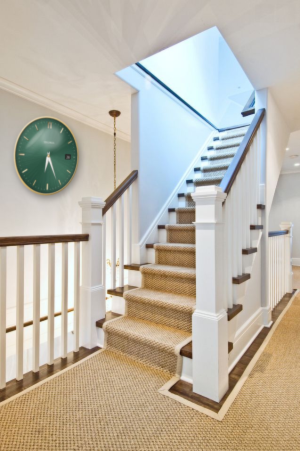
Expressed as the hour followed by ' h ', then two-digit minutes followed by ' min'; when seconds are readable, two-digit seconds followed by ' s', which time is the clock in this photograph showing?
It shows 6 h 26 min
